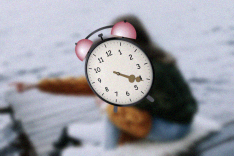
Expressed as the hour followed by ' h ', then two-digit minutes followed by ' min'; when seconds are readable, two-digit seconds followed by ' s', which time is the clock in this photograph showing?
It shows 4 h 21 min
